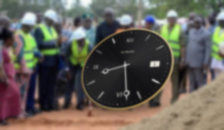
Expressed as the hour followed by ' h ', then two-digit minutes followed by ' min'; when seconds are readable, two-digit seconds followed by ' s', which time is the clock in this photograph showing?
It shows 8 h 28 min
